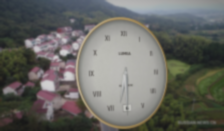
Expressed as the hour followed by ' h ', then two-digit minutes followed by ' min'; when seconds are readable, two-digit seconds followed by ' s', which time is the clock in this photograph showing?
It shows 6 h 30 min
